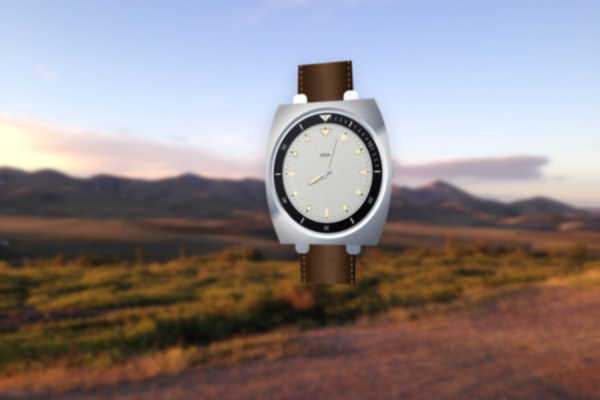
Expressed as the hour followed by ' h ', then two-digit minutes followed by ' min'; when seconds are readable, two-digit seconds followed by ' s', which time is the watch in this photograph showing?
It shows 8 h 03 min
